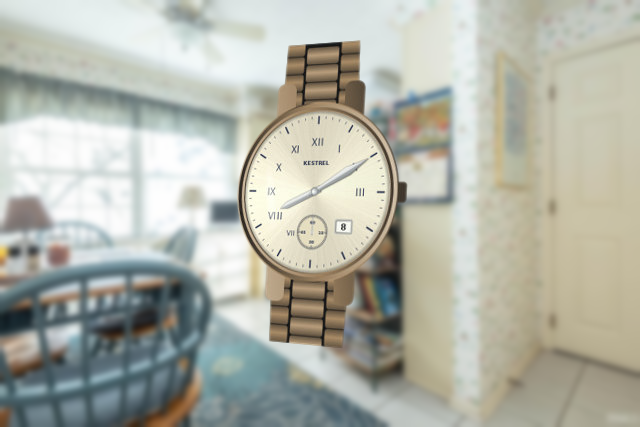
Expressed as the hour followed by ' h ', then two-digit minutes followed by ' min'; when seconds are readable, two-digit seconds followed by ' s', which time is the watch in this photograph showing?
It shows 8 h 10 min
